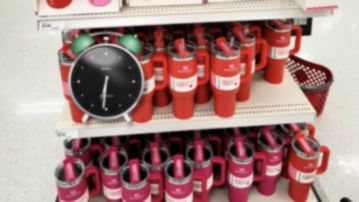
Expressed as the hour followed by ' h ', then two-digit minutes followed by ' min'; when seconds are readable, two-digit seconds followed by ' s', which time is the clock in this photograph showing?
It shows 6 h 31 min
